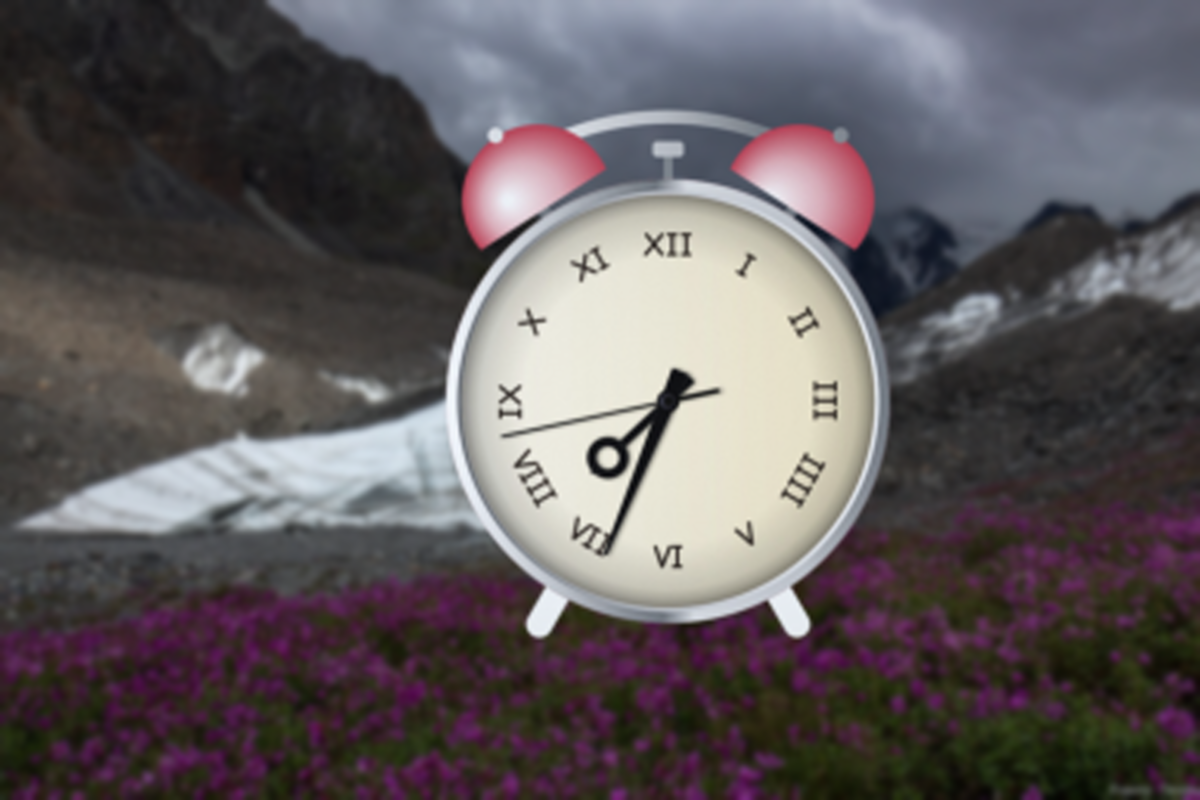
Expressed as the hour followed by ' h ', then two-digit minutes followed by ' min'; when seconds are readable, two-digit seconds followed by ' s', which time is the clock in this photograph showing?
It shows 7 h 33 min 43 s
